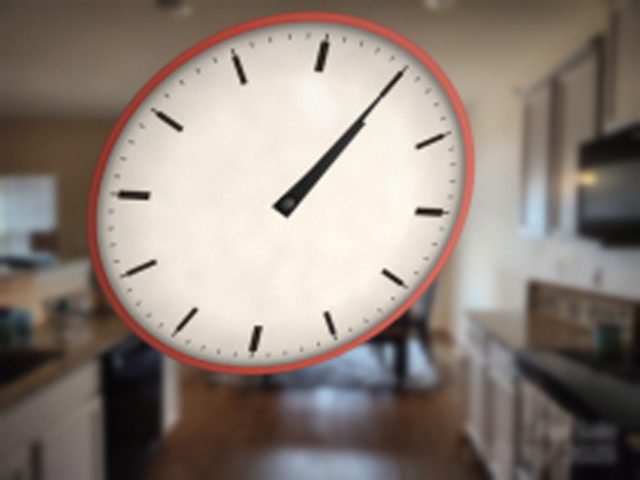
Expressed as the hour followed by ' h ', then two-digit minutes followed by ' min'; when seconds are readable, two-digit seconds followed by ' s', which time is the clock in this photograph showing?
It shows 1 h 05 min
